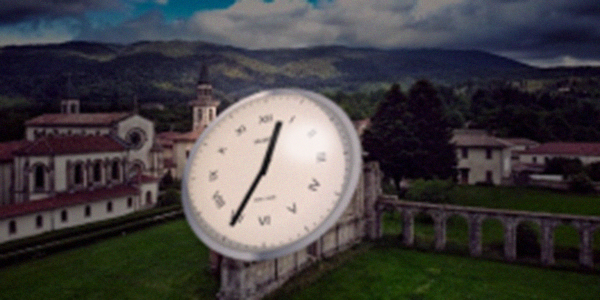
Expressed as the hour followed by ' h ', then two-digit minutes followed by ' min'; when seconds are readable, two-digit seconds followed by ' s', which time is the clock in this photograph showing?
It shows 12 h 35 min
